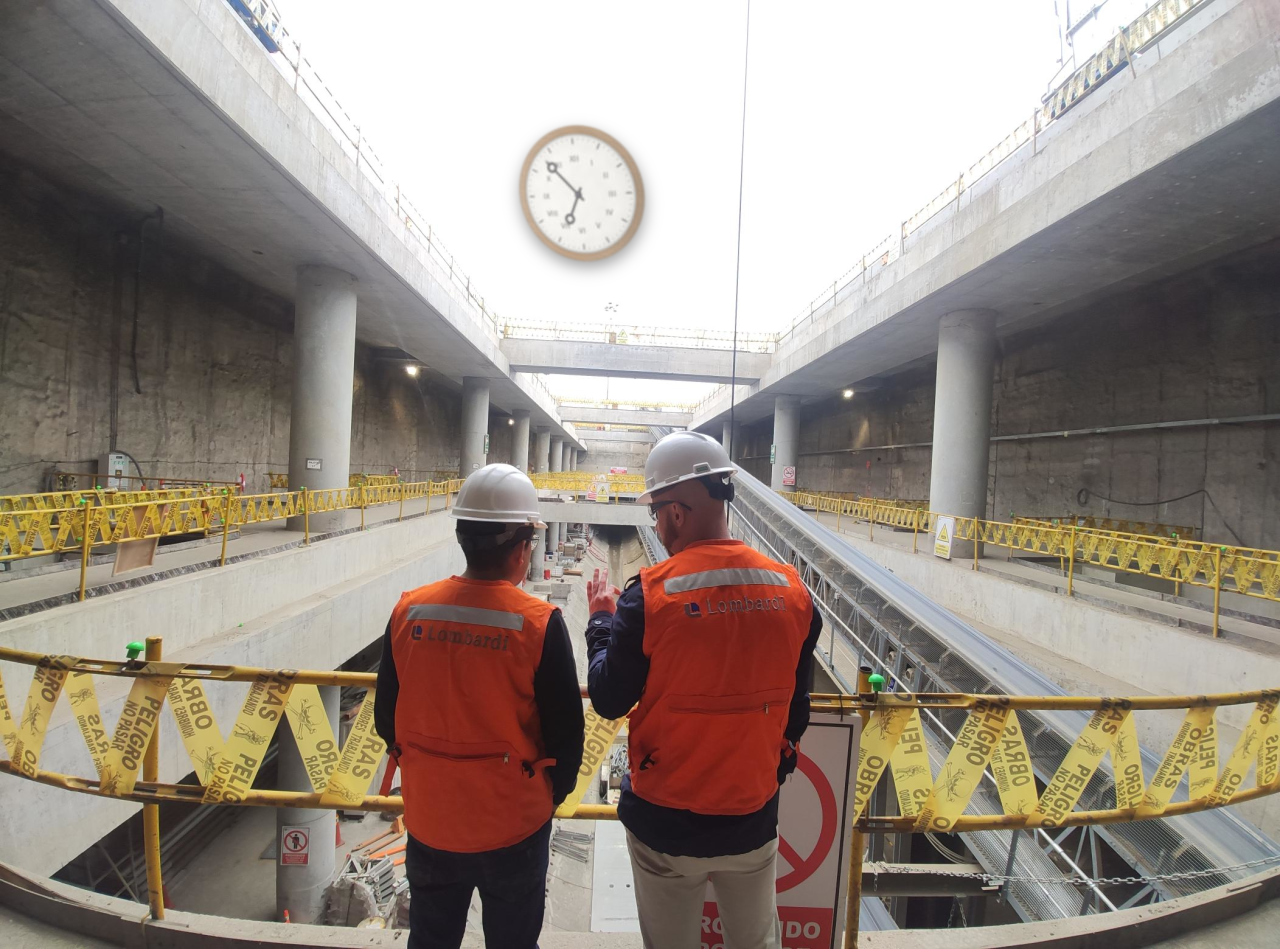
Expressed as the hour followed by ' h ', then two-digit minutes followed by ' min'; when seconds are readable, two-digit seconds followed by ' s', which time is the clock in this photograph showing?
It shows 6 h 53 min
